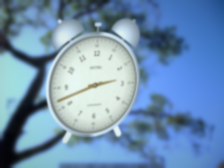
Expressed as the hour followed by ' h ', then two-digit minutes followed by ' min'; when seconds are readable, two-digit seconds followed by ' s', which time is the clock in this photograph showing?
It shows 2 h 42 min
